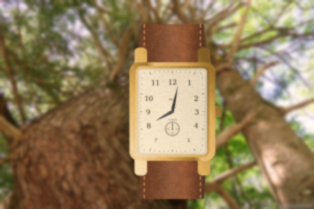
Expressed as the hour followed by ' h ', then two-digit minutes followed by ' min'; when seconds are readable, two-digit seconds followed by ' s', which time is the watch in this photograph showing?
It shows 8 h 02 min
